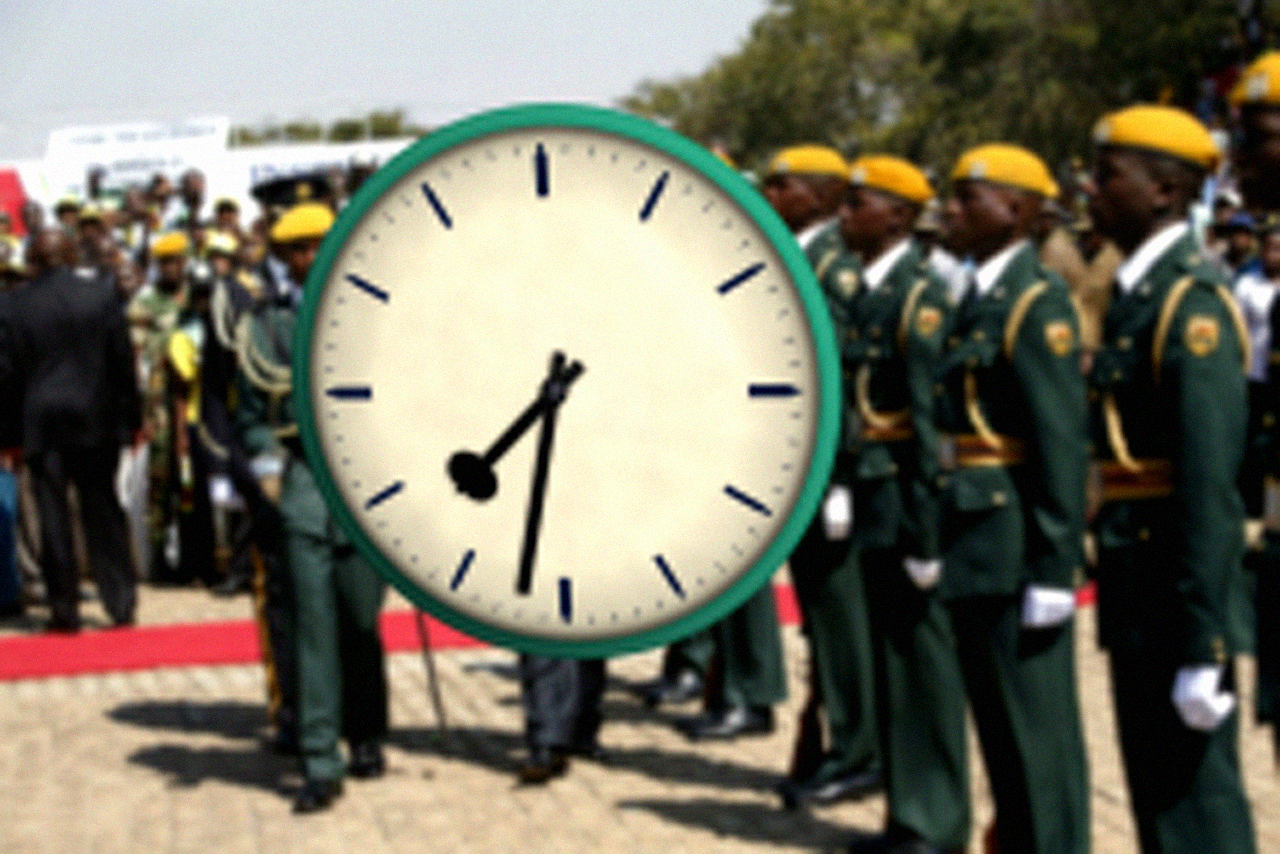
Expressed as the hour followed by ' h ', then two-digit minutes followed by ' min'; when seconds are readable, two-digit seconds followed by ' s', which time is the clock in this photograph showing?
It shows 7 h 32 min
